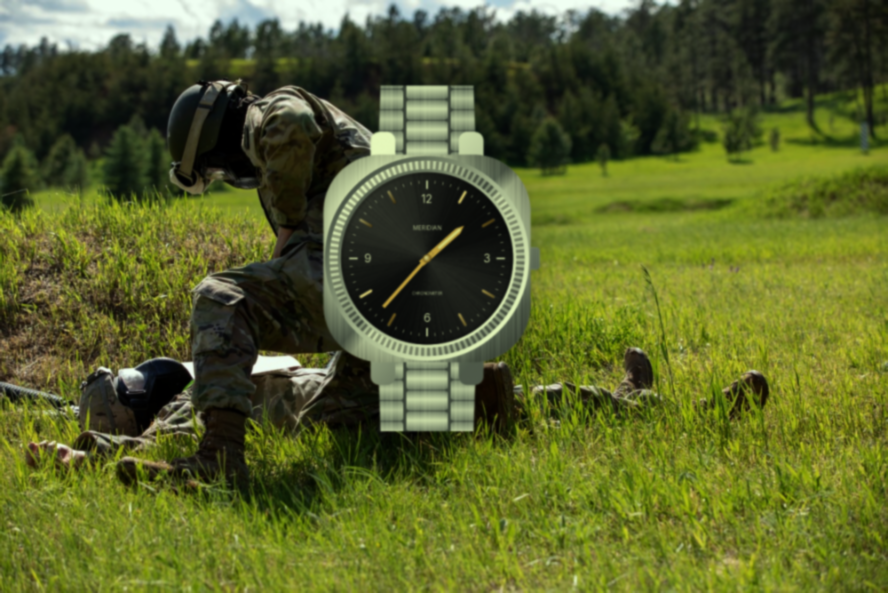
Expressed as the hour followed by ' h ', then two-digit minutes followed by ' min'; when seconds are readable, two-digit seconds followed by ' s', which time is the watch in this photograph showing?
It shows 1 h 37 min
